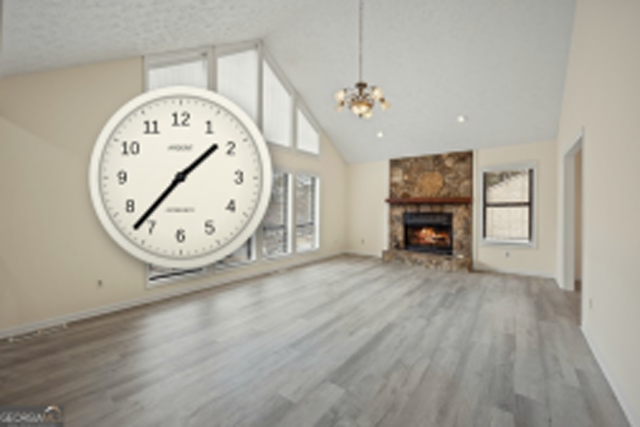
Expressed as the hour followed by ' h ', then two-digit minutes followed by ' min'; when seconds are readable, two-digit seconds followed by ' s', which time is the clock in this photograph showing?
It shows 1 h 37 min
